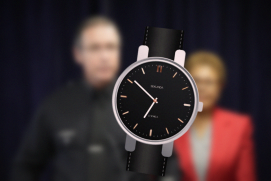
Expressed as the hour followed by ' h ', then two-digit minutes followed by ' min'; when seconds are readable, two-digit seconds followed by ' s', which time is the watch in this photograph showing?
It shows 6 h 51 min
